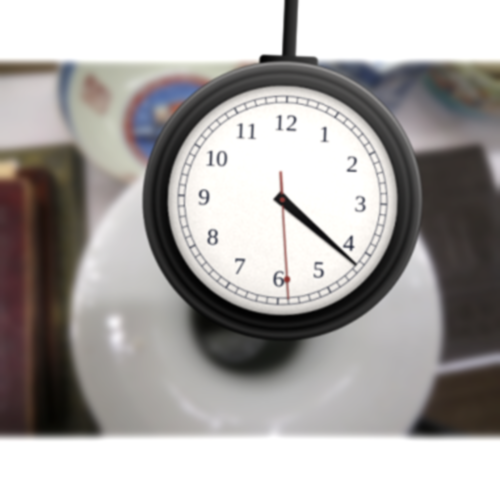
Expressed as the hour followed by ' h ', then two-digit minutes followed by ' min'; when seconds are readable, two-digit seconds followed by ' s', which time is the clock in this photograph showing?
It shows 4 h 21 min 29 s
